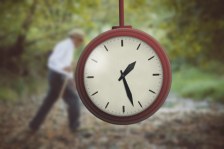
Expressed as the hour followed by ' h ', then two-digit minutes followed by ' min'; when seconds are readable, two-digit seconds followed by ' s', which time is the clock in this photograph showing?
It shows 1 h 27 min
